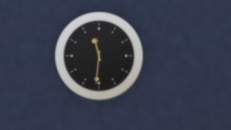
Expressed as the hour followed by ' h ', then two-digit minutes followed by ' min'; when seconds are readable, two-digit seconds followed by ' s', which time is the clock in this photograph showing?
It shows 11 h 31 min
